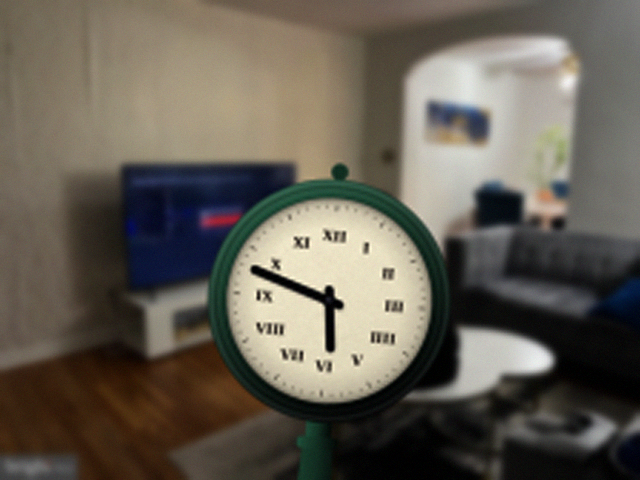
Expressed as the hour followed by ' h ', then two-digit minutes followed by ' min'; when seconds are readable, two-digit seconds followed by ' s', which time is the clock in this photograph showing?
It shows 5 h 48 min
